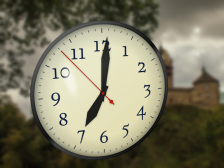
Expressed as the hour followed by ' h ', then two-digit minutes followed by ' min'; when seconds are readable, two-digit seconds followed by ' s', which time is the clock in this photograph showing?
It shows 7 h 00 min 53 s
